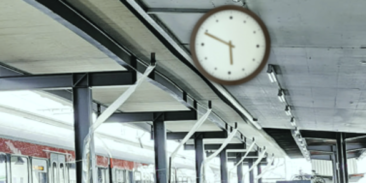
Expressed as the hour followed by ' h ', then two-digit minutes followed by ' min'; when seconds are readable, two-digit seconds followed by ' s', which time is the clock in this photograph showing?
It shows 5 h 49 min
